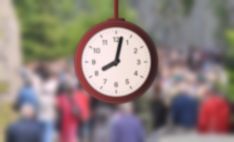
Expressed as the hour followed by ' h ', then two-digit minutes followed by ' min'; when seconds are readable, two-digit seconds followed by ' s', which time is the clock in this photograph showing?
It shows 8 h 02 min
